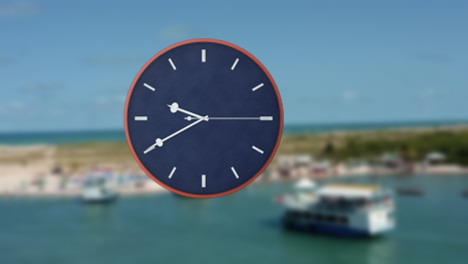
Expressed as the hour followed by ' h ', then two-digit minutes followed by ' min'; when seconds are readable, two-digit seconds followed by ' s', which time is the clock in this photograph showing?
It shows 9 h 40 min 15 s
